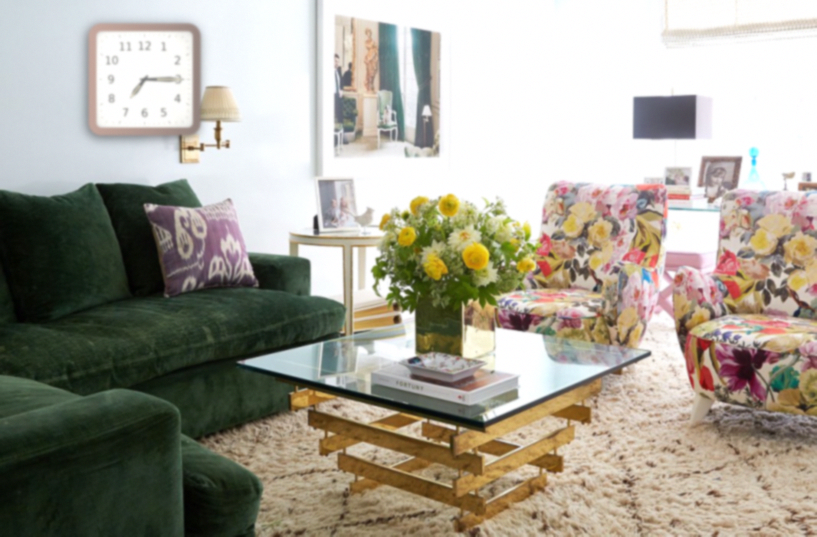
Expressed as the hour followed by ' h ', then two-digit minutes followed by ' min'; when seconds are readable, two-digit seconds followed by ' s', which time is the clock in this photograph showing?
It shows 7 h 15 min
